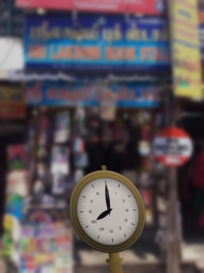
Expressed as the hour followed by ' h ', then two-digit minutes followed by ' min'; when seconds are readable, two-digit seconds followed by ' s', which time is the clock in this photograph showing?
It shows 8 h 00 min
